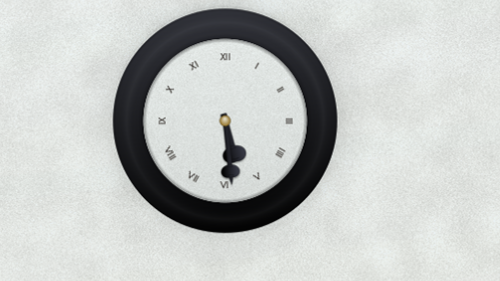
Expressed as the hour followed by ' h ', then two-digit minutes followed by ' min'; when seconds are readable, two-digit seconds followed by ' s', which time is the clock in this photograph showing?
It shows 5 h 29 min
